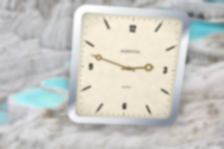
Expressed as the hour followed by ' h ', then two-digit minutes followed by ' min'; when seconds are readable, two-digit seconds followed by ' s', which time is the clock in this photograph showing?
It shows 2 h 48 min
